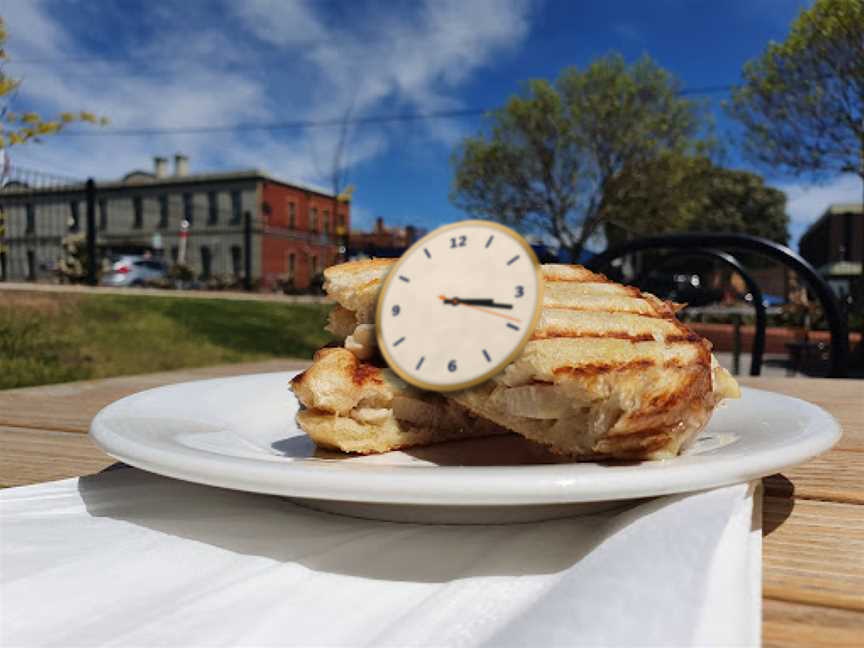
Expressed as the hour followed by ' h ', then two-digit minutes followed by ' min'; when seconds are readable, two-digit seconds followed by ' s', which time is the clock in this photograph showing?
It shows 3 h 17 min 19 s
